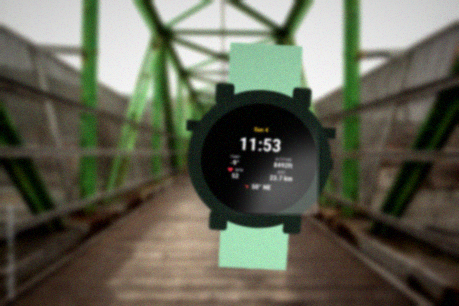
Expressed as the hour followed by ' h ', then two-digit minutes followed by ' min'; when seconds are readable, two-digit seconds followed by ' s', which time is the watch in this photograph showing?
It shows 11 h 53 min
